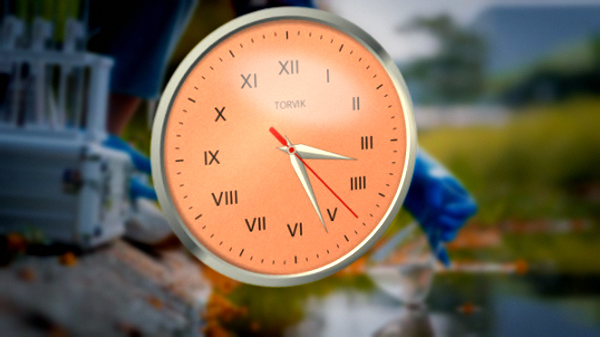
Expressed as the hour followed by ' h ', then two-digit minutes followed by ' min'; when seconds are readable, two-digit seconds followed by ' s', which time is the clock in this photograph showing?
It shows 3 h 26 min 23 s
